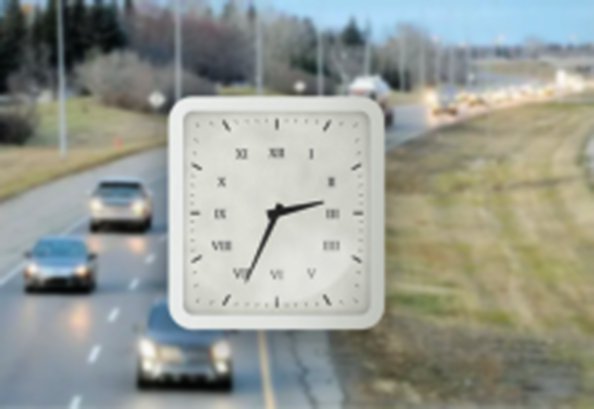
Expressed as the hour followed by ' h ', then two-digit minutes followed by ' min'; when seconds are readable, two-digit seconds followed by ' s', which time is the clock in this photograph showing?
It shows 2 h 34 min
